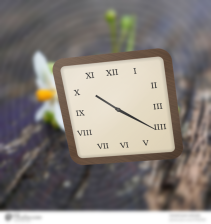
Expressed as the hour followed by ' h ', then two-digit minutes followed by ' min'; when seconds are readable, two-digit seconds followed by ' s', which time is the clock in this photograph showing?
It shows 10 h 21 min
